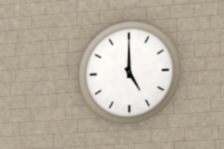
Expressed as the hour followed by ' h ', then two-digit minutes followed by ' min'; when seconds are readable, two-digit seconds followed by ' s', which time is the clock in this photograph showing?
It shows 5 h 00 min
